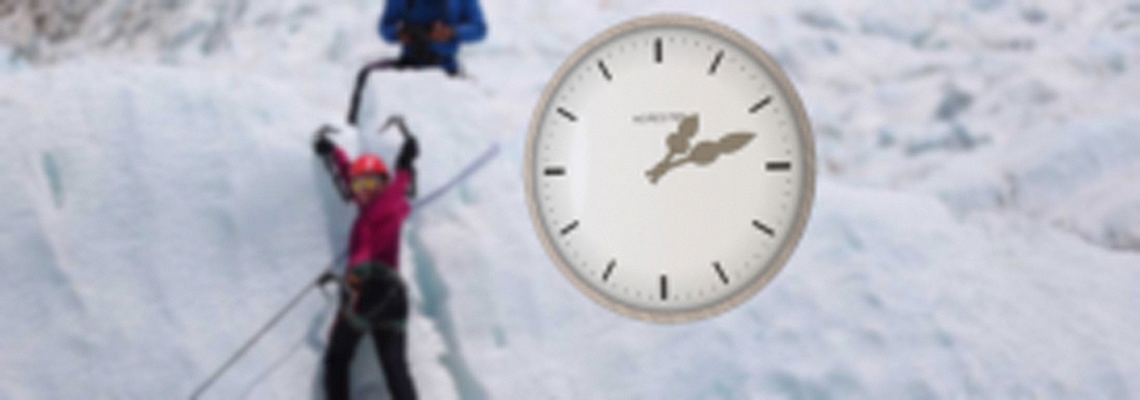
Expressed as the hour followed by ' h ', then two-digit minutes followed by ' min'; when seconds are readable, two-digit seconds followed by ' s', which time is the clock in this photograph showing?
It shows 1 h 12 min
